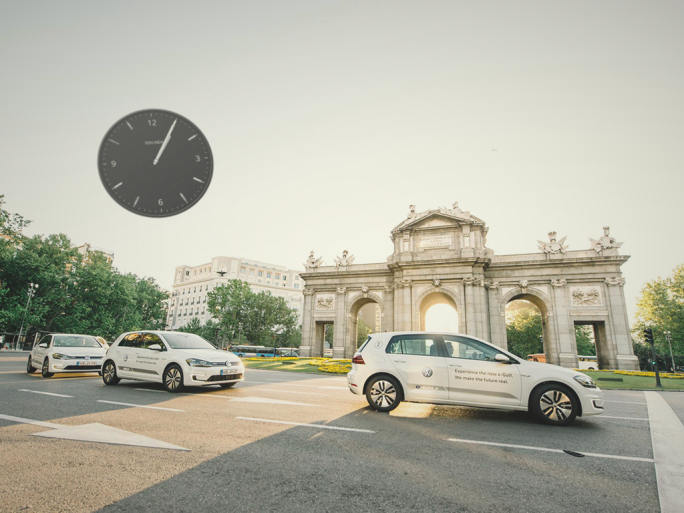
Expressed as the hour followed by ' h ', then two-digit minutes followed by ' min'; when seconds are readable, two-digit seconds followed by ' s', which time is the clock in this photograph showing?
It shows 1 h 05 min
